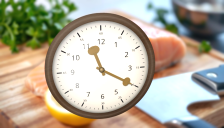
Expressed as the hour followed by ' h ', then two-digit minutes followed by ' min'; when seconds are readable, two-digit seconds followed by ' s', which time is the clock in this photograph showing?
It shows 11 h 20 min
